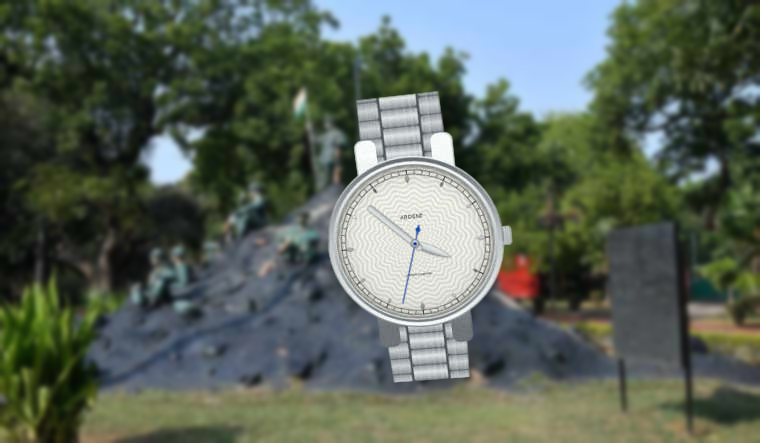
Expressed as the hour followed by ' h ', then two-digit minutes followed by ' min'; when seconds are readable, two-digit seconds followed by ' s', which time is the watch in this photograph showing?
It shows 3 h 52 min 33 s
